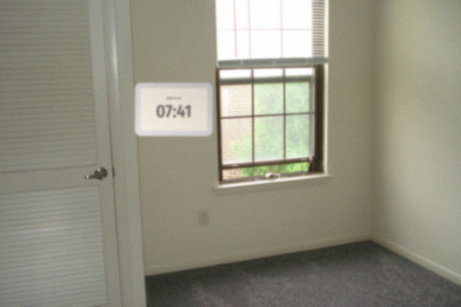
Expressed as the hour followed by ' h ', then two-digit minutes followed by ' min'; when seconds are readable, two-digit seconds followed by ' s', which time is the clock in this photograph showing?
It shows 7 h 41 min
